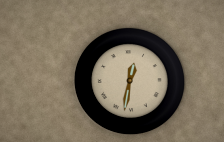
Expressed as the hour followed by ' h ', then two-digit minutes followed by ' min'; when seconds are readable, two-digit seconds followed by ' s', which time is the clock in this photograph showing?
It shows 12 h 32 min
